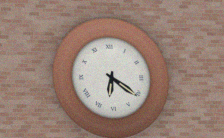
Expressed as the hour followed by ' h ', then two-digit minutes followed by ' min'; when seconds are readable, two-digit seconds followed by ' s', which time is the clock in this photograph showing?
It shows 6 h 21 min
